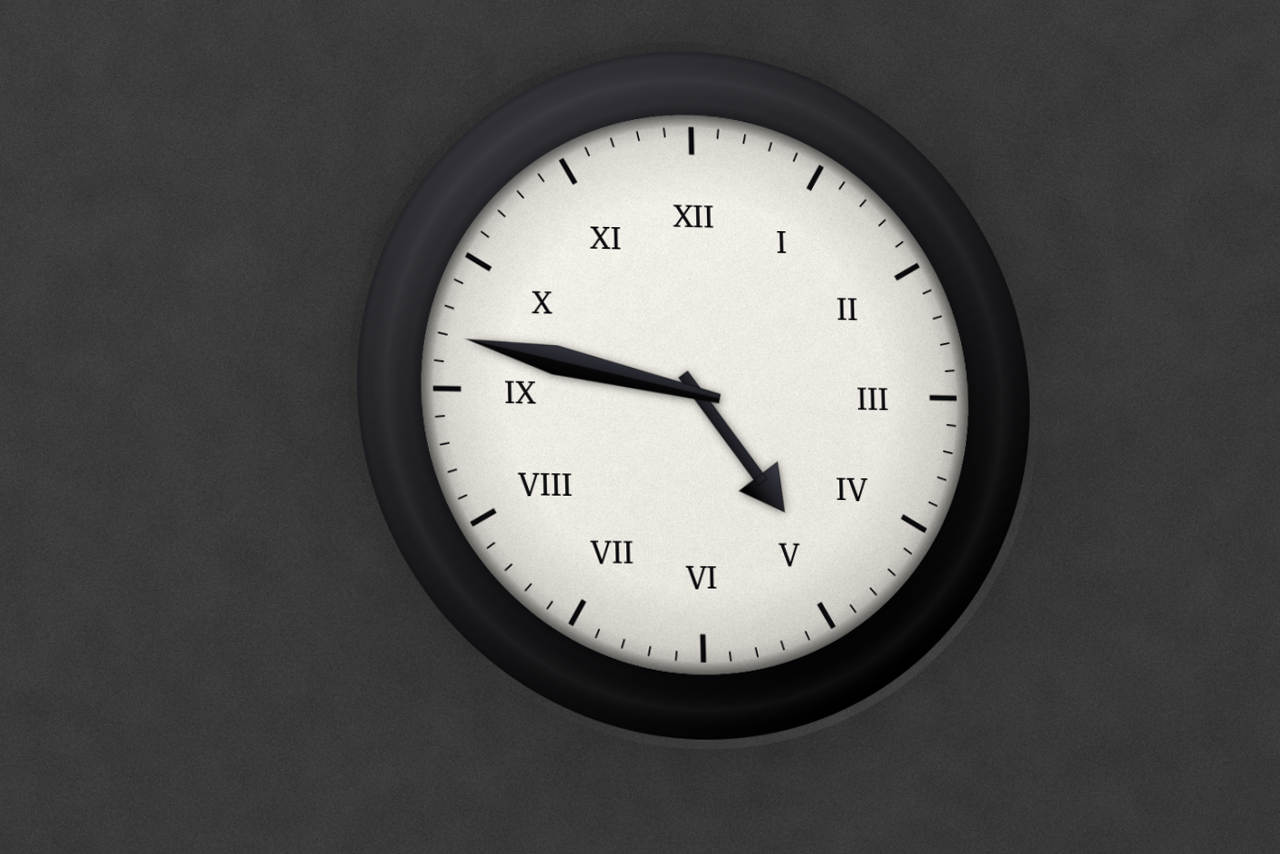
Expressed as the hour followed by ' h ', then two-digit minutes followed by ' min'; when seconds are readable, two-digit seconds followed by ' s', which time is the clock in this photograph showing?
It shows 4 h 47 min
